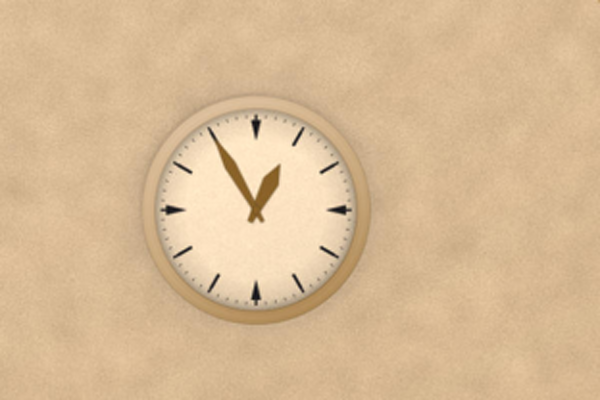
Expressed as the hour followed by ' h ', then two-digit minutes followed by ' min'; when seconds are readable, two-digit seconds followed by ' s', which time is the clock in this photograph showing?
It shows 12 h 55 min
